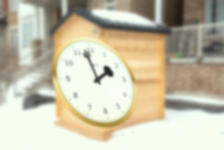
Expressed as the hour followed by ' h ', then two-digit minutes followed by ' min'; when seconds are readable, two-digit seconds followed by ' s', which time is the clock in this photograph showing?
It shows 1 h 58 min
